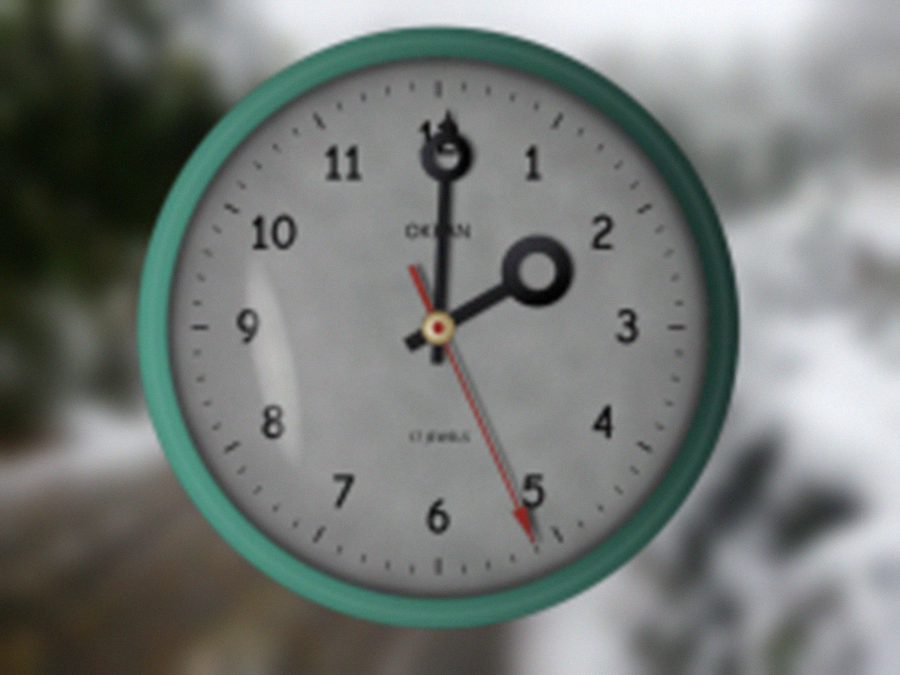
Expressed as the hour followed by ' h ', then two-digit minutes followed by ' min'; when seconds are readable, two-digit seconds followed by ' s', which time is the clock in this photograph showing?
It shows 2 h 00 min 26 s
